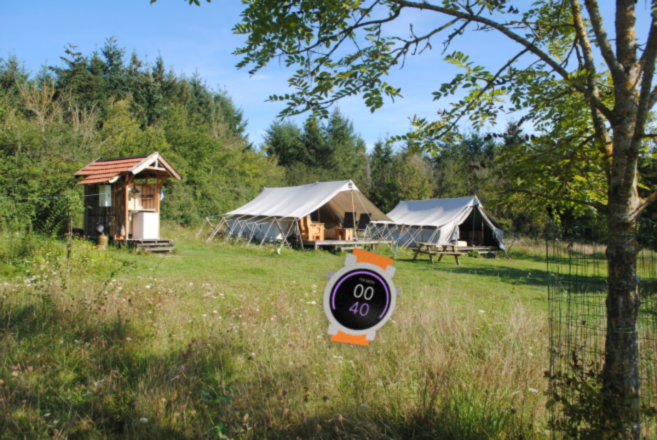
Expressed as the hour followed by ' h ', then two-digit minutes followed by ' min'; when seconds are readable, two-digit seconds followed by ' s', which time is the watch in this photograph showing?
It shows 0 h 40 min
